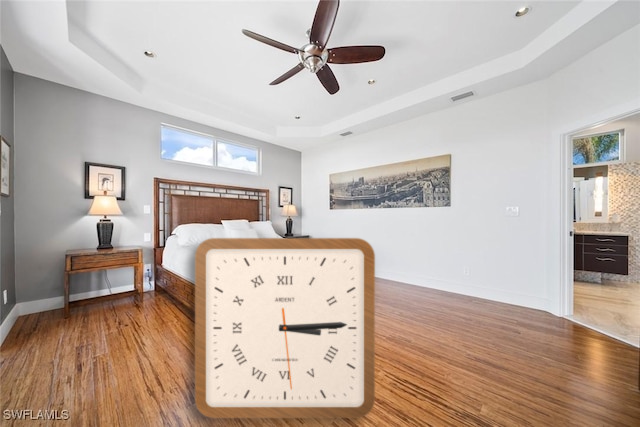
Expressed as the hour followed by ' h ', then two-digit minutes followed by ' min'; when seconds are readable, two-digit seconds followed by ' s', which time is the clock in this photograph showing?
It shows 3 h 14 min 29 s
